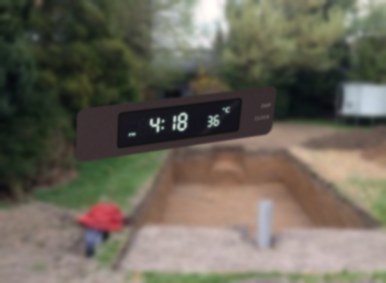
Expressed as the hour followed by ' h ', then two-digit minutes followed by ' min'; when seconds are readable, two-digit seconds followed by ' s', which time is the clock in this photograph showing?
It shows 4 h 18 min
